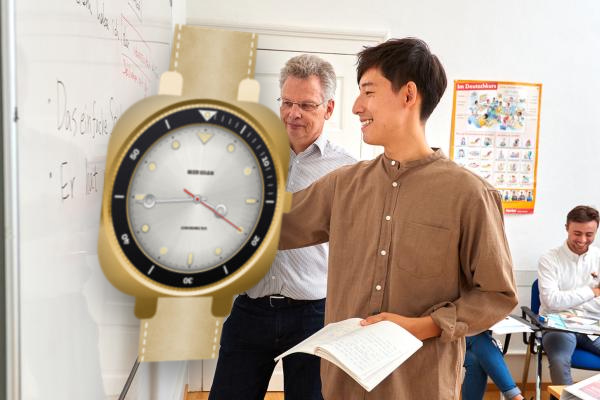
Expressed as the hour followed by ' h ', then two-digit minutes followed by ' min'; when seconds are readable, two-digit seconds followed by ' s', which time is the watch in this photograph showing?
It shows 3 h 44 min 20 s
